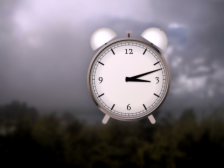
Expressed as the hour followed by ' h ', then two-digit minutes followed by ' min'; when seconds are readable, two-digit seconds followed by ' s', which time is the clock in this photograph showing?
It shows 3 h 12 min
